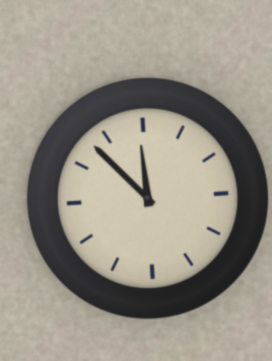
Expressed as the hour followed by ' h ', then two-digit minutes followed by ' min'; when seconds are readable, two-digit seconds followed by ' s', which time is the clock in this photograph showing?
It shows 11 h 53 min
